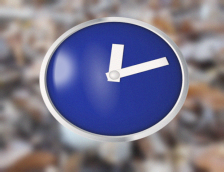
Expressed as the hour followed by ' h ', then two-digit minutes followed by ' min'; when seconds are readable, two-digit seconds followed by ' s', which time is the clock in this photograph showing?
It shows 12 h 12 min
